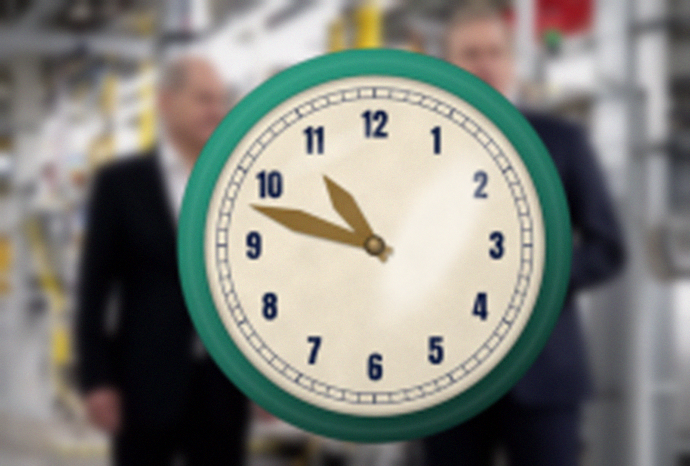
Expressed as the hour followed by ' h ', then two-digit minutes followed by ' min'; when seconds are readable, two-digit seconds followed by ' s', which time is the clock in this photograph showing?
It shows 10 h 48 min
